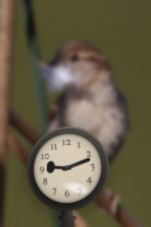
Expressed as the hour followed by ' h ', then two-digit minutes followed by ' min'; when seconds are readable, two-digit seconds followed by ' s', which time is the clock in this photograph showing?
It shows 9 h 12 min
